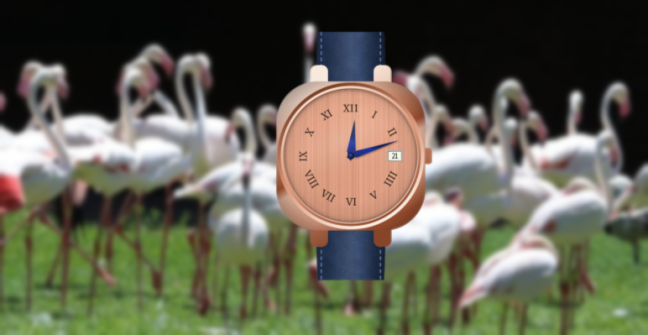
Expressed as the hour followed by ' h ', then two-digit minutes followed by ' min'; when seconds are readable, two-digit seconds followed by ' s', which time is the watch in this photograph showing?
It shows 12 h 12 min
